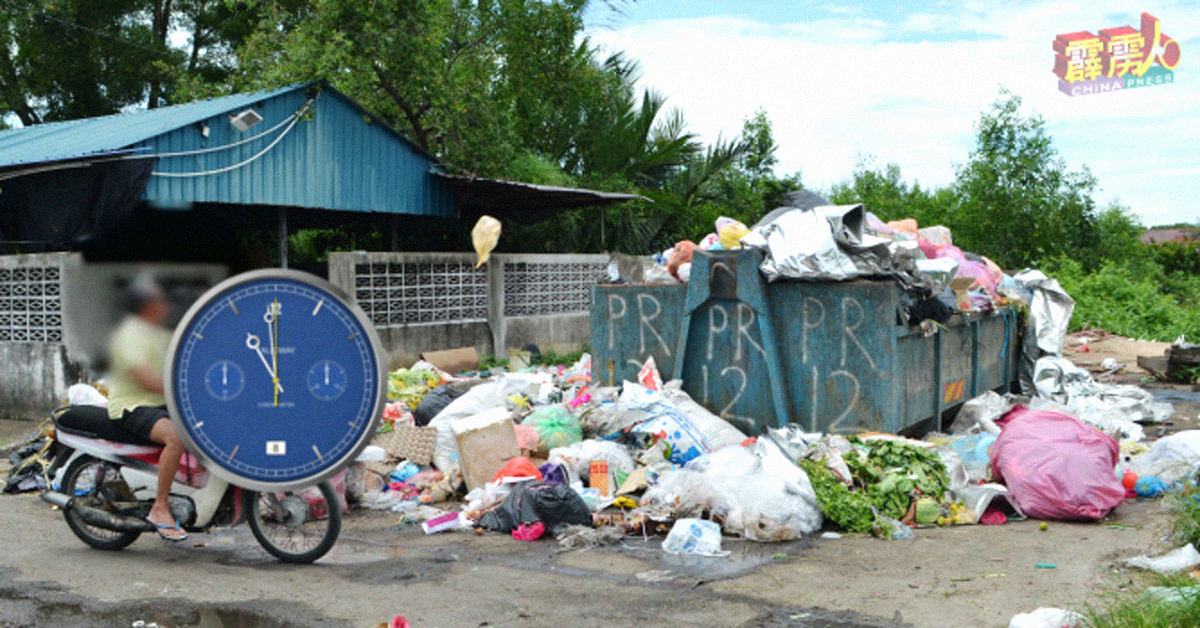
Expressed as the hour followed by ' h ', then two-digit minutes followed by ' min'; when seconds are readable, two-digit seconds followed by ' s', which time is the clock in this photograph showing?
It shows 10 h 59 min
